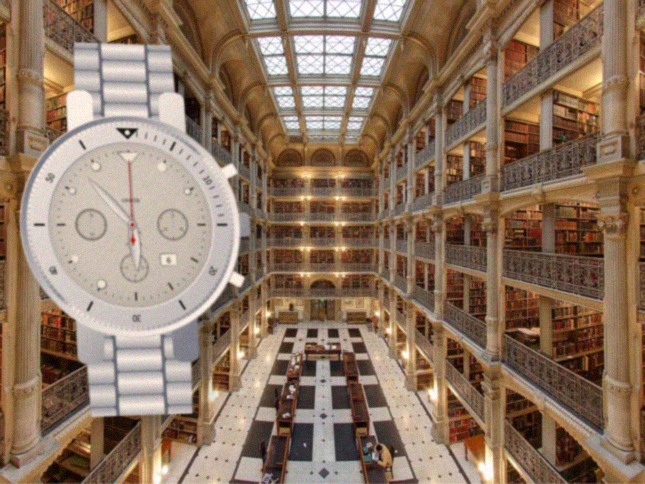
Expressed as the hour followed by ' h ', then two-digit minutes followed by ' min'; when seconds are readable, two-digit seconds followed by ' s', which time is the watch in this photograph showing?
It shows 5 h 53 min
